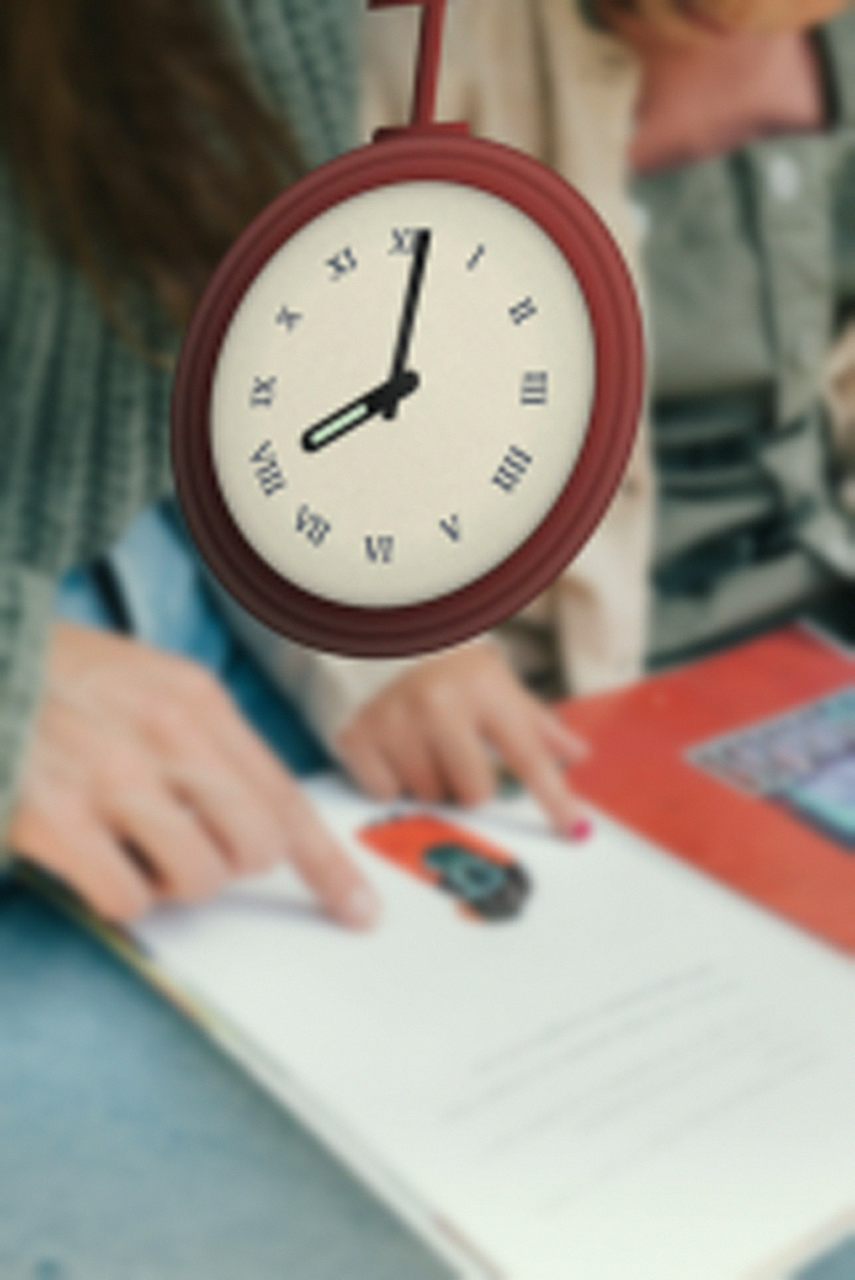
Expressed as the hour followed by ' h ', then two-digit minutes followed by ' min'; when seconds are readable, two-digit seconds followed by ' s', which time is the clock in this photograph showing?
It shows 8 h 01 min
